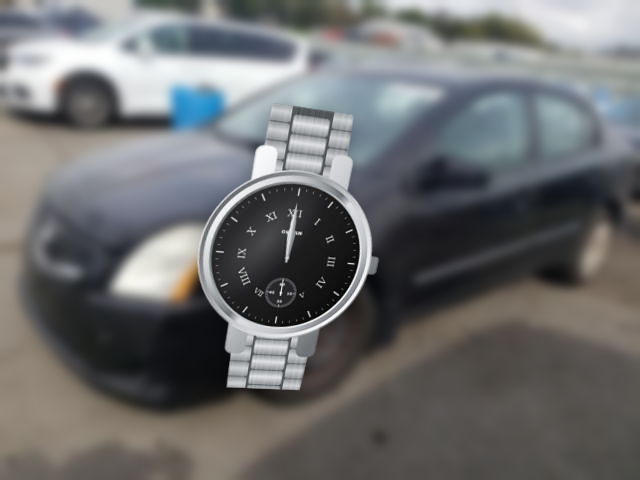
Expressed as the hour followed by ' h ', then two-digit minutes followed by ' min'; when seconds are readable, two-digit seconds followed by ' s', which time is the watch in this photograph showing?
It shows 12 h 00 min
